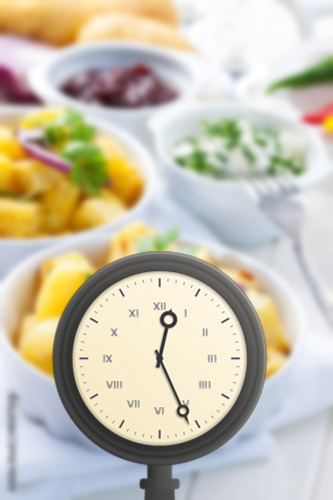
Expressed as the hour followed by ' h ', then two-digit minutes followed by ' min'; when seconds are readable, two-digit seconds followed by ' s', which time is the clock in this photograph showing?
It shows 12 h 26 min
